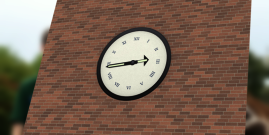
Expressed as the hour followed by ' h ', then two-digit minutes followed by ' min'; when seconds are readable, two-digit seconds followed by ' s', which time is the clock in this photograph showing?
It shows 2 h 44 min
